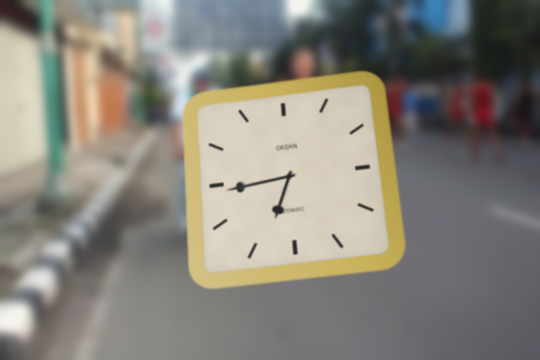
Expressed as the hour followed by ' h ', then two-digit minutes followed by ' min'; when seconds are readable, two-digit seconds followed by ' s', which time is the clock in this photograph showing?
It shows 6 h 44 min
